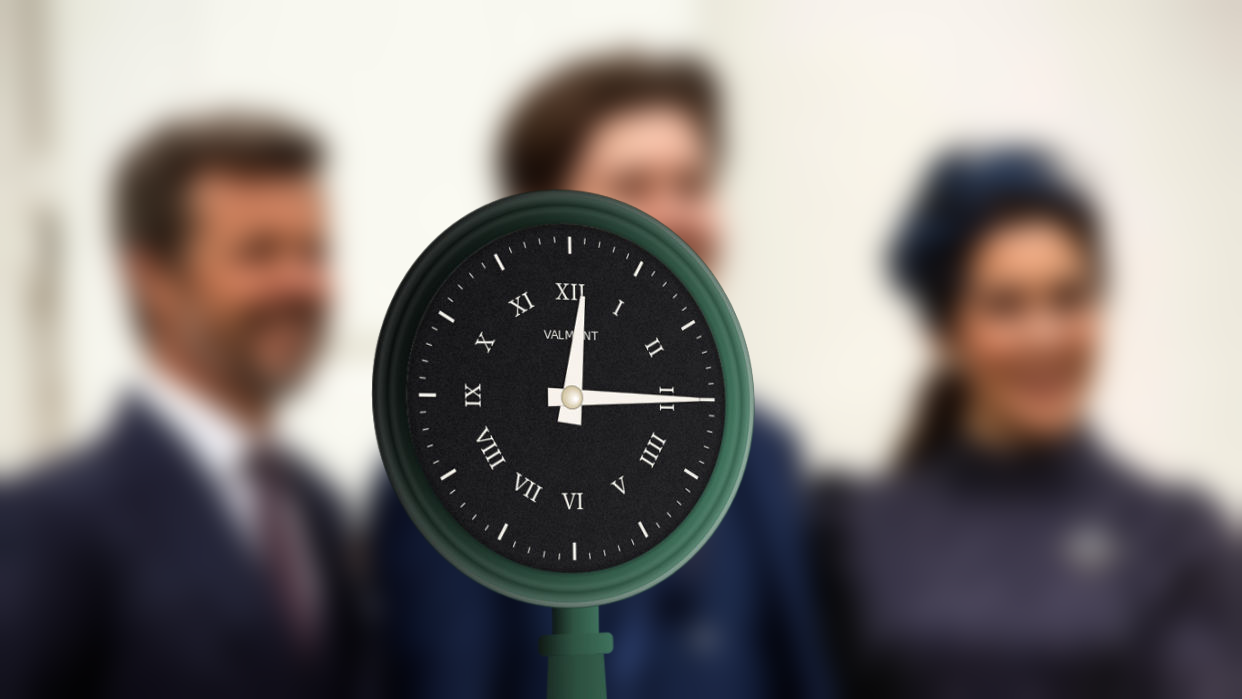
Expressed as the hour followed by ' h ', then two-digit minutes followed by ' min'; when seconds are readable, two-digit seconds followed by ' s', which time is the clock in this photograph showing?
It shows 12 h 15 min
